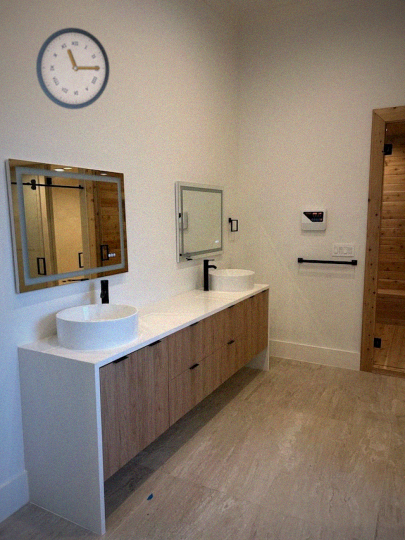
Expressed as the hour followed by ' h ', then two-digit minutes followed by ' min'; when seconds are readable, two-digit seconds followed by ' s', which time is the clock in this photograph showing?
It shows 11 h 15 min
